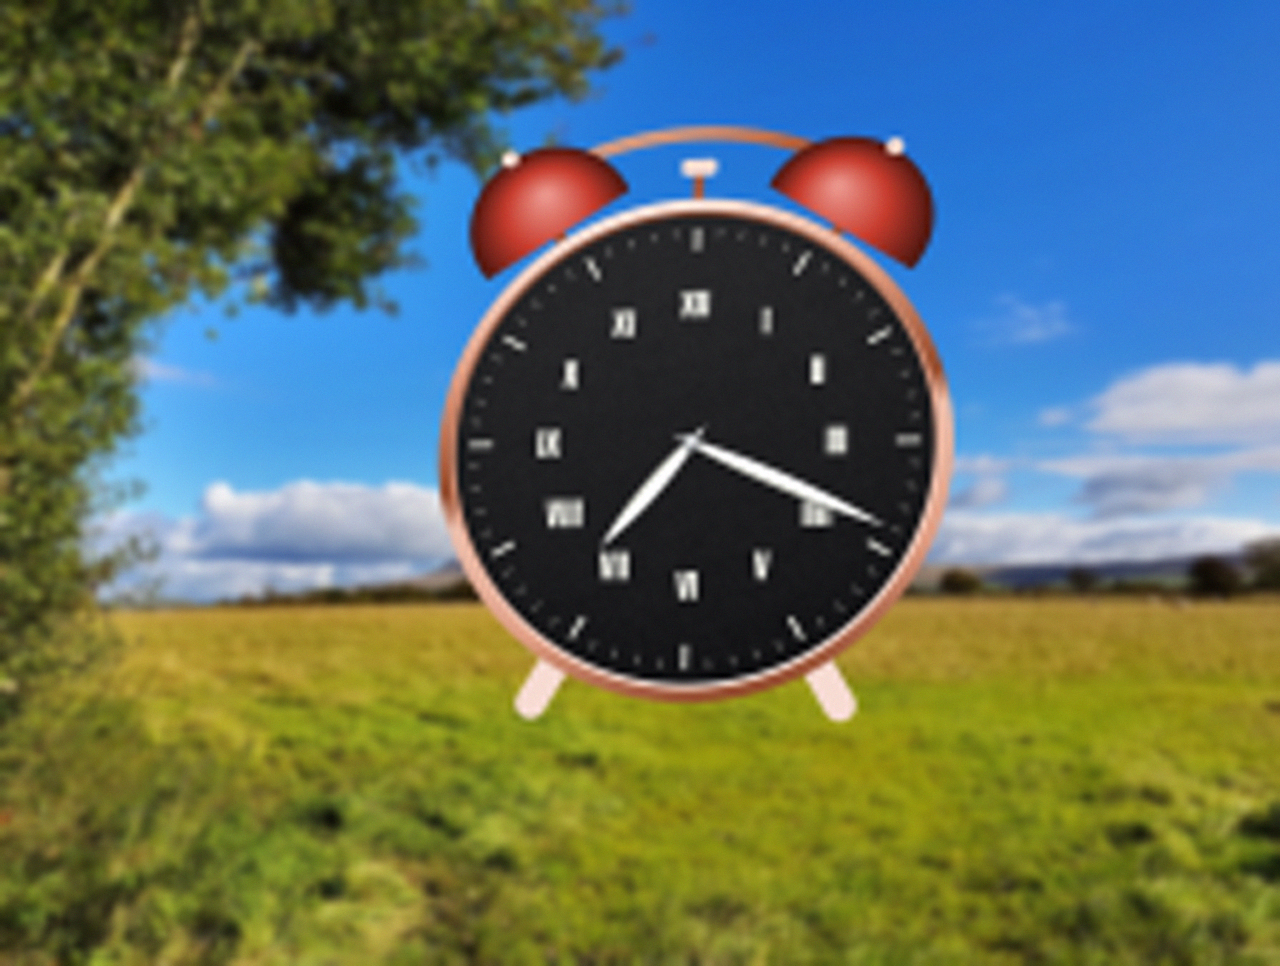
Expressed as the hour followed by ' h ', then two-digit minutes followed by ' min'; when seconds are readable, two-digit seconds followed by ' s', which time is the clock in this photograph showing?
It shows 7 h 19 min
